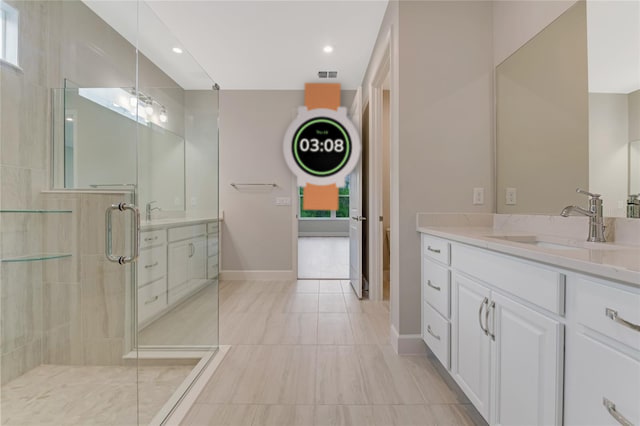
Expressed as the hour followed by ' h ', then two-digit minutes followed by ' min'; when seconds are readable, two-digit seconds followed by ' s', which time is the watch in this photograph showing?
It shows 3 h 08 min
